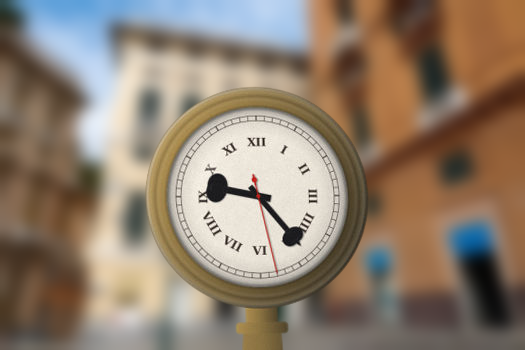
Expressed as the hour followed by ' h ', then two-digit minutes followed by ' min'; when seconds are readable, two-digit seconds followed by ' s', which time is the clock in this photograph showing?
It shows 9 h 23 min 28 s
